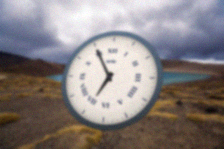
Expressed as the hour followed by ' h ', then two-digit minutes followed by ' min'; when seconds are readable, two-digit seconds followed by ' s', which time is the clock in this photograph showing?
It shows 6 h 55 min
